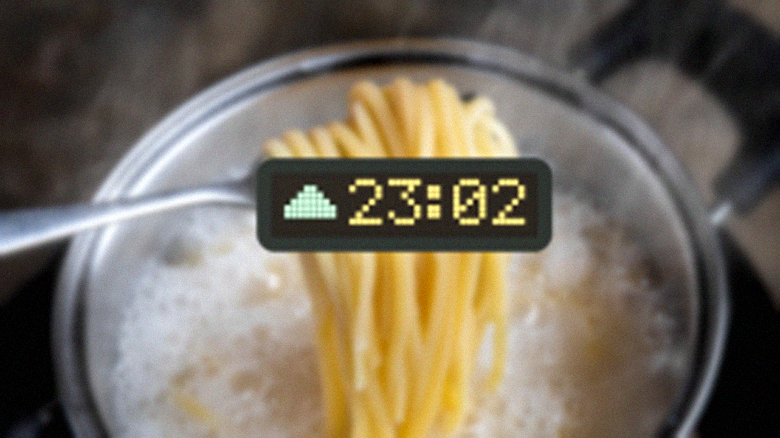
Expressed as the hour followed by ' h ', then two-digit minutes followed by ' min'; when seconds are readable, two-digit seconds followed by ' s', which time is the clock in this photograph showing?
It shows 23 h 02 min
